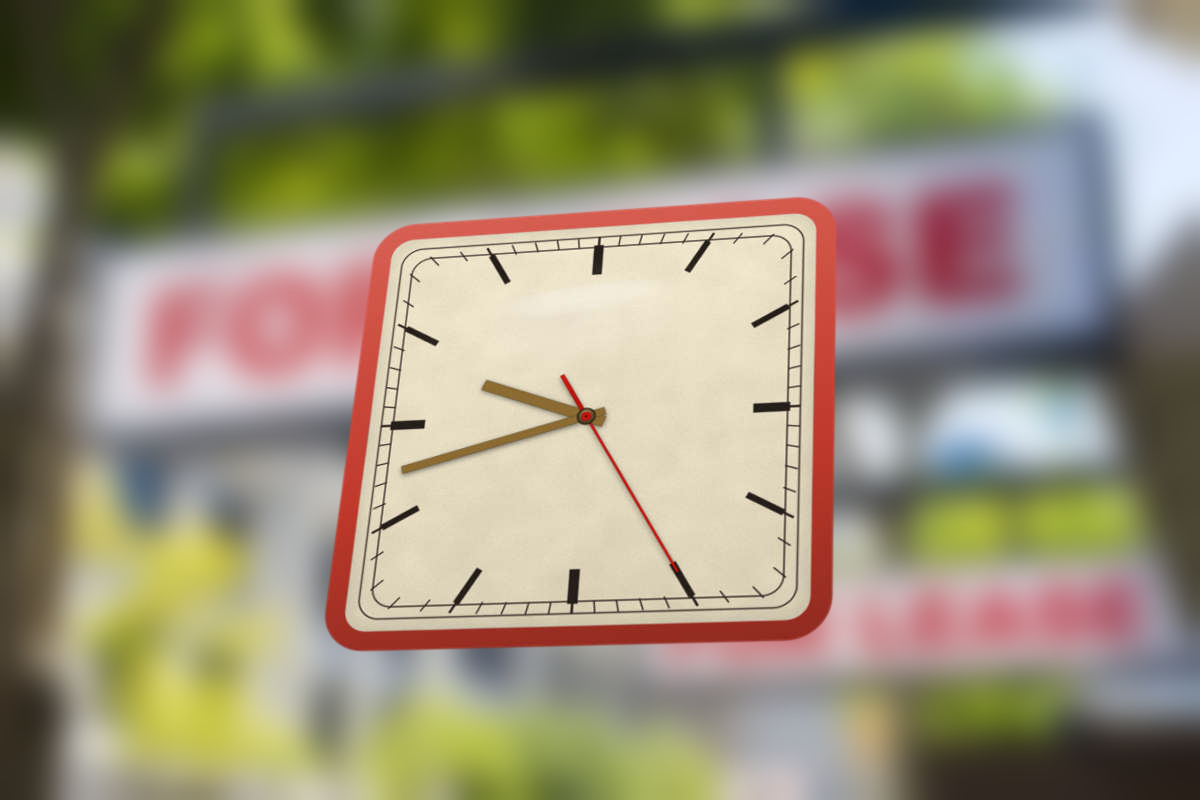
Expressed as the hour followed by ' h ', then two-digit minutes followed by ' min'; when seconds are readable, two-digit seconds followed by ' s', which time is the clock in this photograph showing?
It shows 9 h 42 min 25 s
